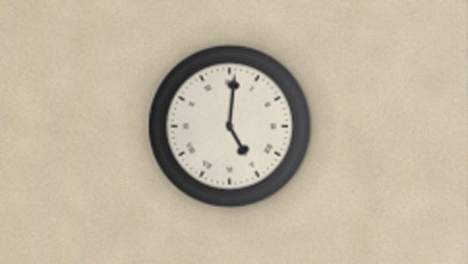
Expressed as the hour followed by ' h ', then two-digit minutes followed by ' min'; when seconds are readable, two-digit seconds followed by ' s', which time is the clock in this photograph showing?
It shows 5 h 01 min
